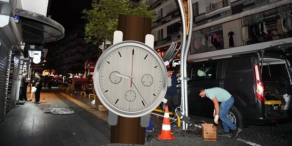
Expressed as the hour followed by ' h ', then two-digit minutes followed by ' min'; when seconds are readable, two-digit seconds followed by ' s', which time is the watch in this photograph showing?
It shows 9 h 24 min
